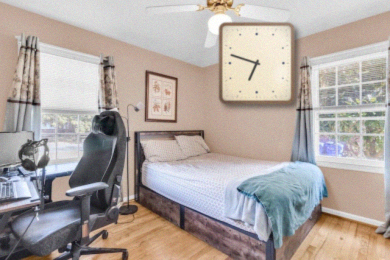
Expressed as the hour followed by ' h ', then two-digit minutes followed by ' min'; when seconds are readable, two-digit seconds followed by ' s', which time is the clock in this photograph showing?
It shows 6 h 48 min
